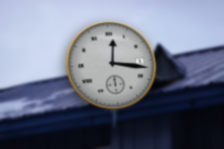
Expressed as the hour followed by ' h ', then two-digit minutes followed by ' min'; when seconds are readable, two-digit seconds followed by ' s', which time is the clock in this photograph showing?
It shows 12 h 17 min
